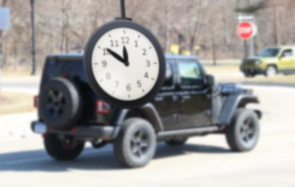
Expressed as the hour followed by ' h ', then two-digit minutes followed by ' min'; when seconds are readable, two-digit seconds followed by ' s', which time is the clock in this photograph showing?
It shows 11 h 51 min
